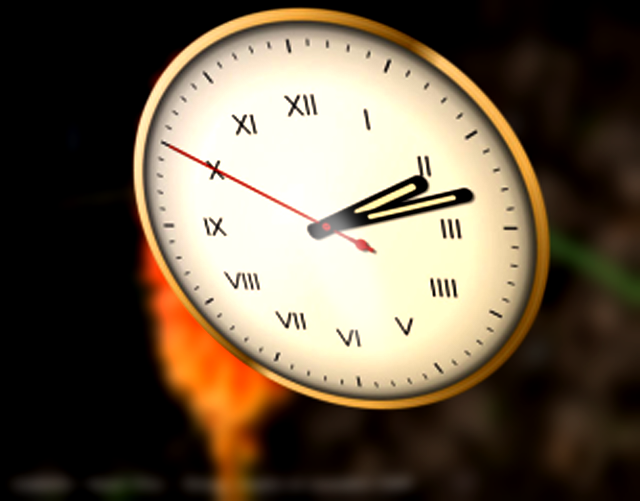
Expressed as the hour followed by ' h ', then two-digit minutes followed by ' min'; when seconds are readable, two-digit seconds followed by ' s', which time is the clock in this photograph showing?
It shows 2 h 12 min 50 s
